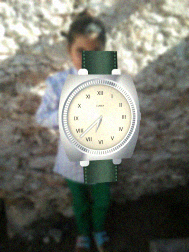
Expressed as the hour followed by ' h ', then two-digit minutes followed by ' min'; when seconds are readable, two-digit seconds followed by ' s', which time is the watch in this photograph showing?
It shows 6 h 38 min
